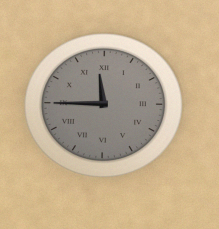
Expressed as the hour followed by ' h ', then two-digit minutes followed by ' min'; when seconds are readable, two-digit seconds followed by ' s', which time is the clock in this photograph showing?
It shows 11 h 45 min
